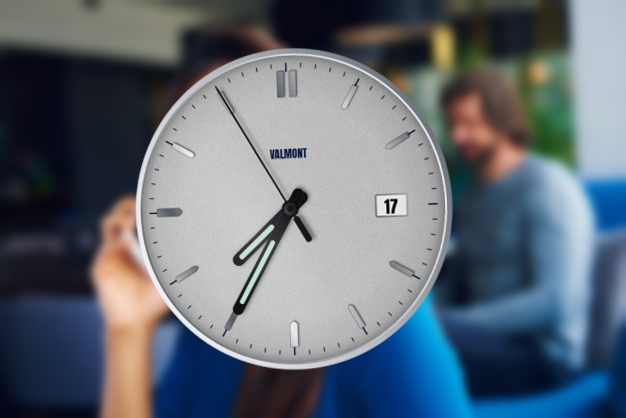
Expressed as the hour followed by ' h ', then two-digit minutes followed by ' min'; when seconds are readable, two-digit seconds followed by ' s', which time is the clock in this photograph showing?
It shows 7 h 34 min 55 s
